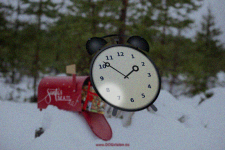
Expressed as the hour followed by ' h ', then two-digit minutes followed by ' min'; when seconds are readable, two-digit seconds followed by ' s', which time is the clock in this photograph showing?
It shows 1 h 52 min
